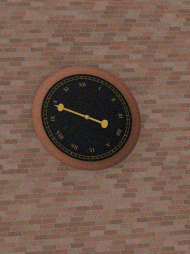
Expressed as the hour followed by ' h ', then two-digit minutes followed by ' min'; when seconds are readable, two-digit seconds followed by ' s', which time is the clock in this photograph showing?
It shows 3 h 49 min
